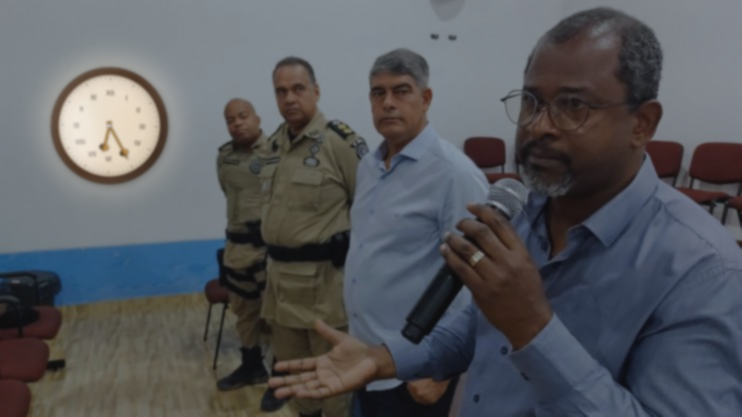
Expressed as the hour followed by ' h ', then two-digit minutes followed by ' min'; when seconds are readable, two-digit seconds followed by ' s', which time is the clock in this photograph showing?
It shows 6 h 25 min
